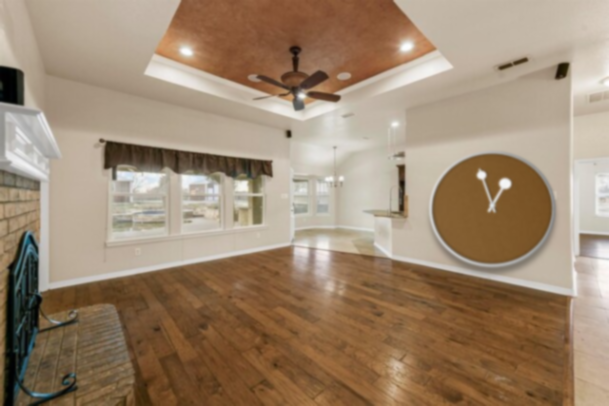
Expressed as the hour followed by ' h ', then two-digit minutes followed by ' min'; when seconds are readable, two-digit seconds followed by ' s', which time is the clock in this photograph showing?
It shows 12 h 57 min
